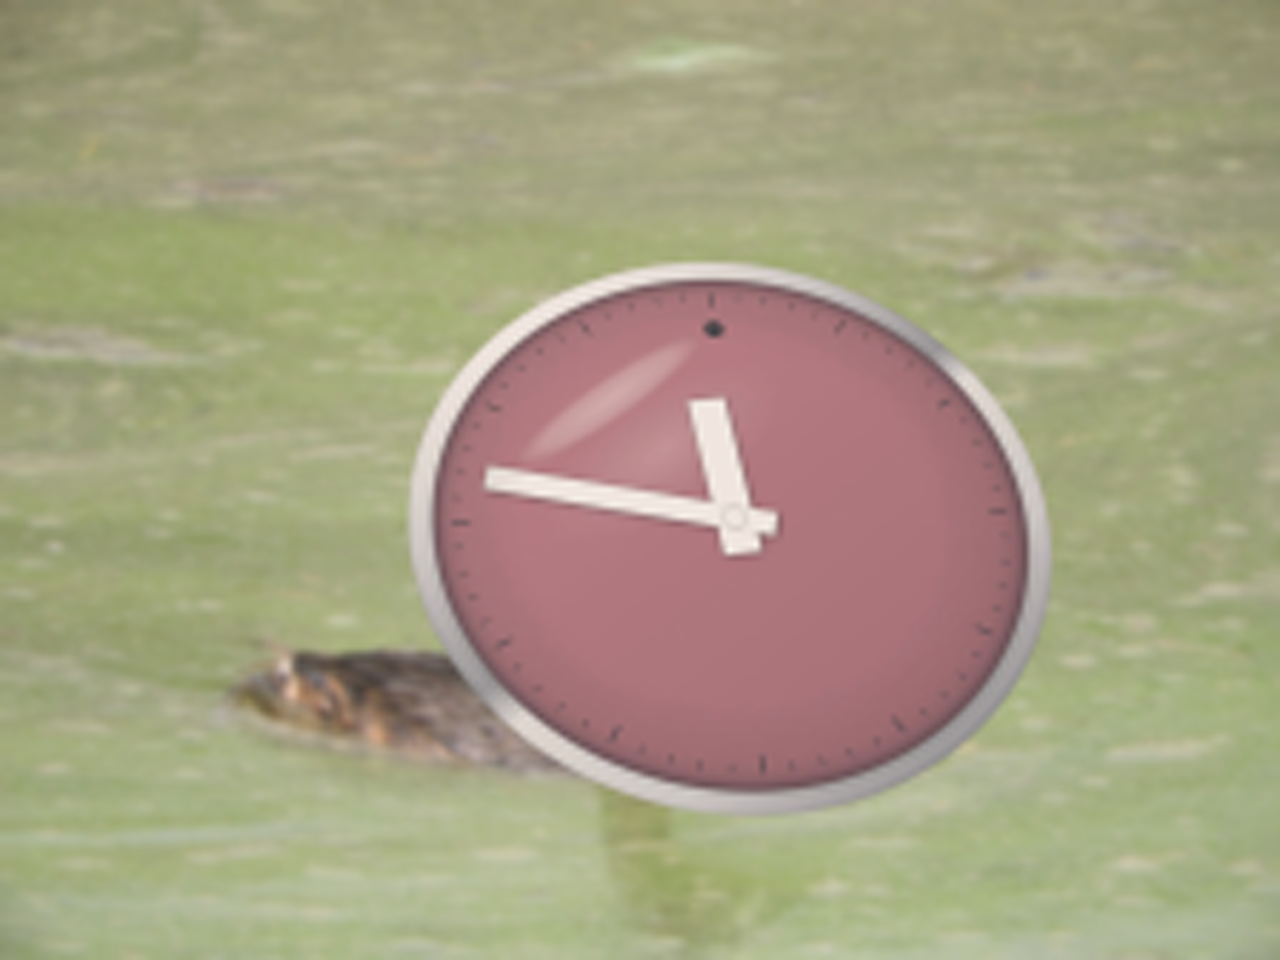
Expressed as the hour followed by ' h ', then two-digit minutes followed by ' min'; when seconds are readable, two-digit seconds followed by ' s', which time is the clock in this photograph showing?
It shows 11 h 47 min
